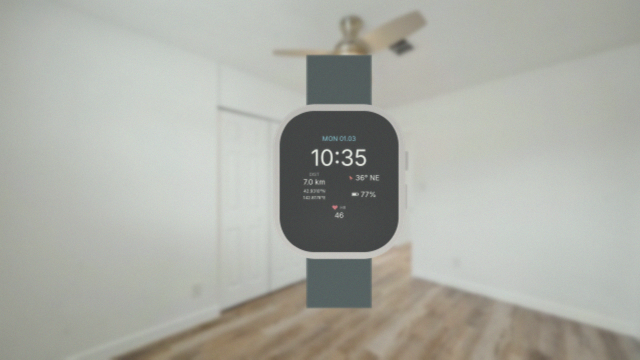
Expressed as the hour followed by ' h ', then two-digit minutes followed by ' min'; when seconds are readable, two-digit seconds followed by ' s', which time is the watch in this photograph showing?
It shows 10 h 35 min
